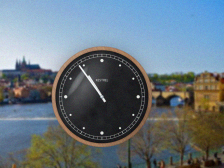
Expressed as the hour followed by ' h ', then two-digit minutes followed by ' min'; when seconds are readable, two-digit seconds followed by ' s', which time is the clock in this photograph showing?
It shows 10 h 54 min
